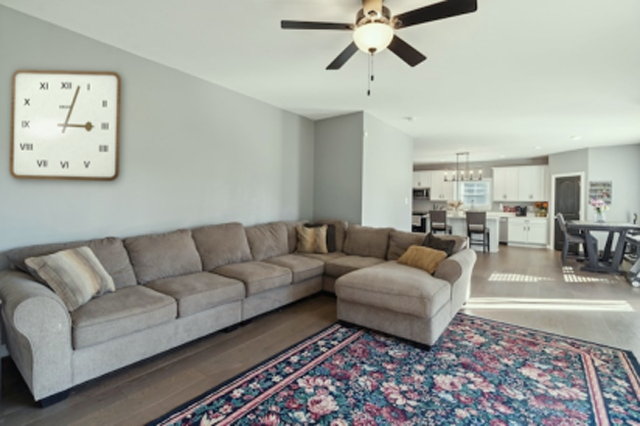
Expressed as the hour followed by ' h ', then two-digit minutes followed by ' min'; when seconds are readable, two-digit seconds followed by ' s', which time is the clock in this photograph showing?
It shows 3 h 03 min
